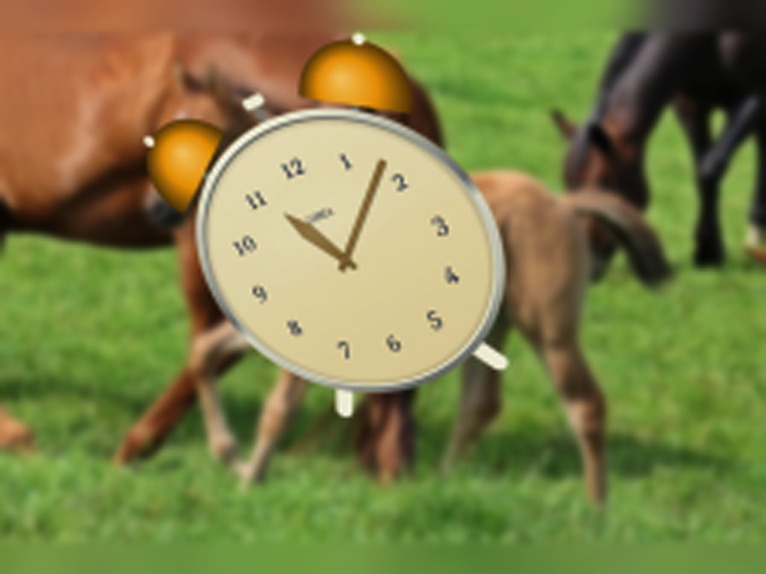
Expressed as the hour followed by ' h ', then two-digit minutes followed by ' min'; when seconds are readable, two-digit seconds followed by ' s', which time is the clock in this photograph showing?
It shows 11 h 08 min
